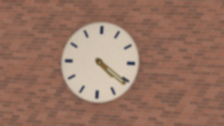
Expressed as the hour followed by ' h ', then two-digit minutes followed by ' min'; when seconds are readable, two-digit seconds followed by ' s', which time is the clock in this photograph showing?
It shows 4 h 21 min
